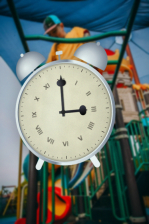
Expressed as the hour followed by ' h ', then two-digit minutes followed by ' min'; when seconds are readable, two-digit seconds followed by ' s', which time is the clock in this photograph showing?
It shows 3 h 00 min
